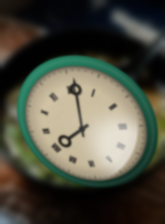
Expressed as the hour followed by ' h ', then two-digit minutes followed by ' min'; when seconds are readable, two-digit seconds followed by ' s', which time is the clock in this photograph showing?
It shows 8 h 01 min
